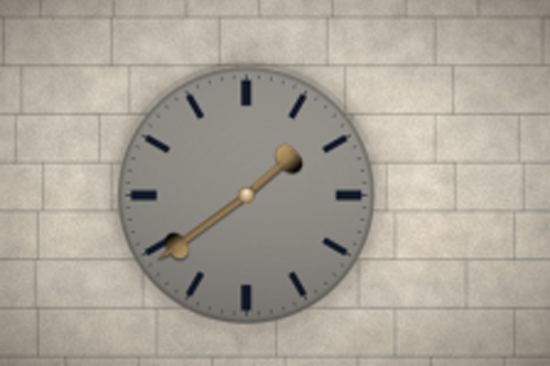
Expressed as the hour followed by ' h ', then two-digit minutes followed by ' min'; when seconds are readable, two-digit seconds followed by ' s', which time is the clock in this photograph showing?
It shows 1 h 39 min
